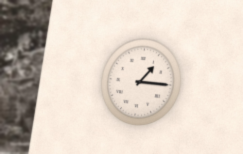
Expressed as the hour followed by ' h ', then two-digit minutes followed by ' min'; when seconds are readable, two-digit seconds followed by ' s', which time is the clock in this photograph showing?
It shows 1 h 15 min
